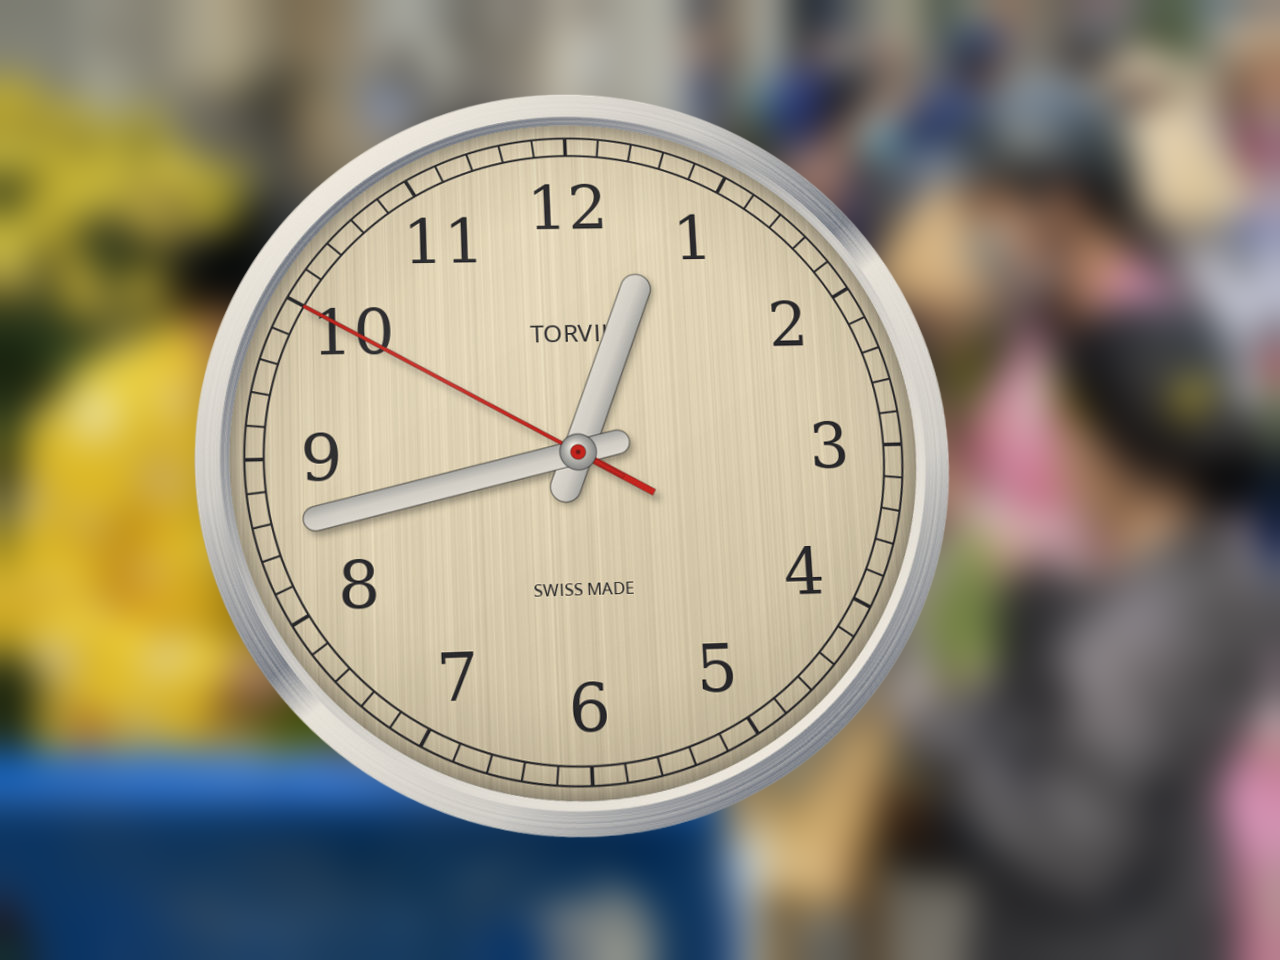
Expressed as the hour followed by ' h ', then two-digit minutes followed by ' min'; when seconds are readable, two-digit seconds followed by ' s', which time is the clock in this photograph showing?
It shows 12 h 42 min 50 s
